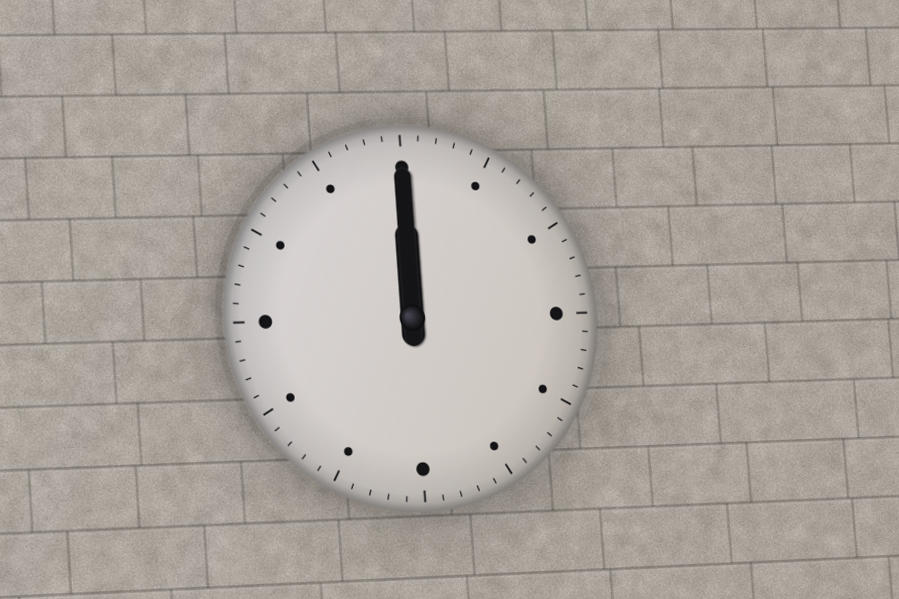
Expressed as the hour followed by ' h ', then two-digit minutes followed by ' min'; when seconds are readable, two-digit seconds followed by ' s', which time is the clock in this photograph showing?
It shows 12 h 00 min
